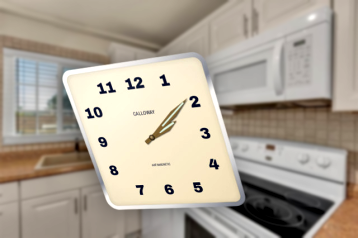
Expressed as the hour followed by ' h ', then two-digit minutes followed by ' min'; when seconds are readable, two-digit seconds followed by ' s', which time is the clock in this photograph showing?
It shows 2 h 09 min
